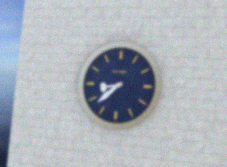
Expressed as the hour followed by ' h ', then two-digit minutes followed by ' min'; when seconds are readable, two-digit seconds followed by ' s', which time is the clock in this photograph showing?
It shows 8 h 38 min
